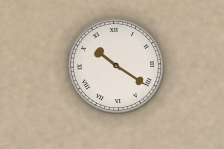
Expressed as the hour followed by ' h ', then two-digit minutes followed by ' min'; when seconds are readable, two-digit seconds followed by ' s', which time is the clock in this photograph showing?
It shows 10 h 21 min
